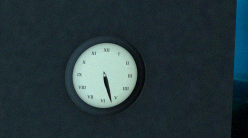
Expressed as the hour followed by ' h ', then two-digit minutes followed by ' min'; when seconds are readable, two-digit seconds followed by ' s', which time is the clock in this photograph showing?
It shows 5 h 27 min
